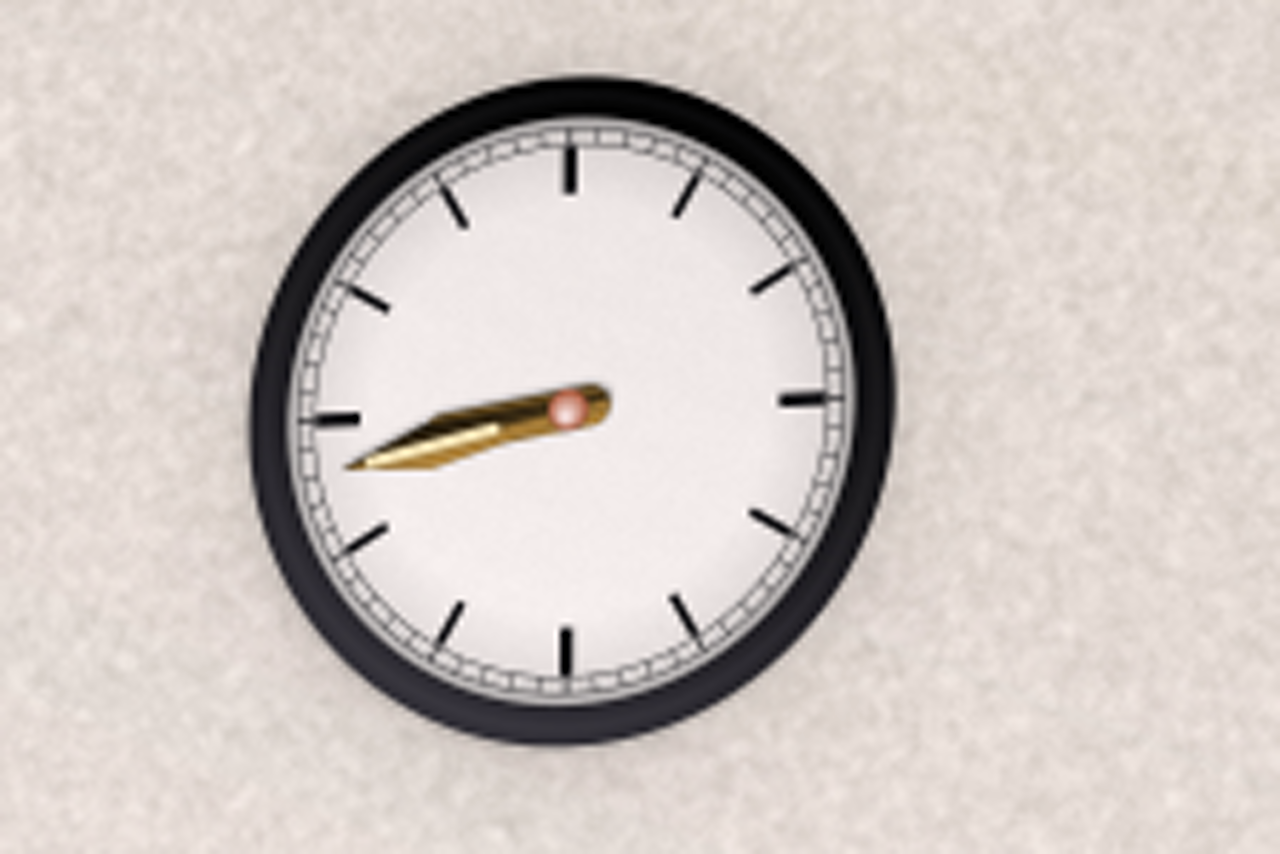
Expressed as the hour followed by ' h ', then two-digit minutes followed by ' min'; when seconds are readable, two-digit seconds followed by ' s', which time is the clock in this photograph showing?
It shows 8 h 43 min
